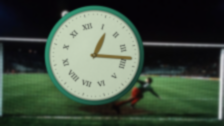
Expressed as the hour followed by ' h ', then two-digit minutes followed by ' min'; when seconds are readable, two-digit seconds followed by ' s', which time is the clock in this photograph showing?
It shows 1 h 18 min
